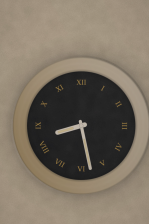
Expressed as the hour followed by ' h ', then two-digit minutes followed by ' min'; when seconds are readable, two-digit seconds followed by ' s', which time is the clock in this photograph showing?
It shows 8 h 28 min
